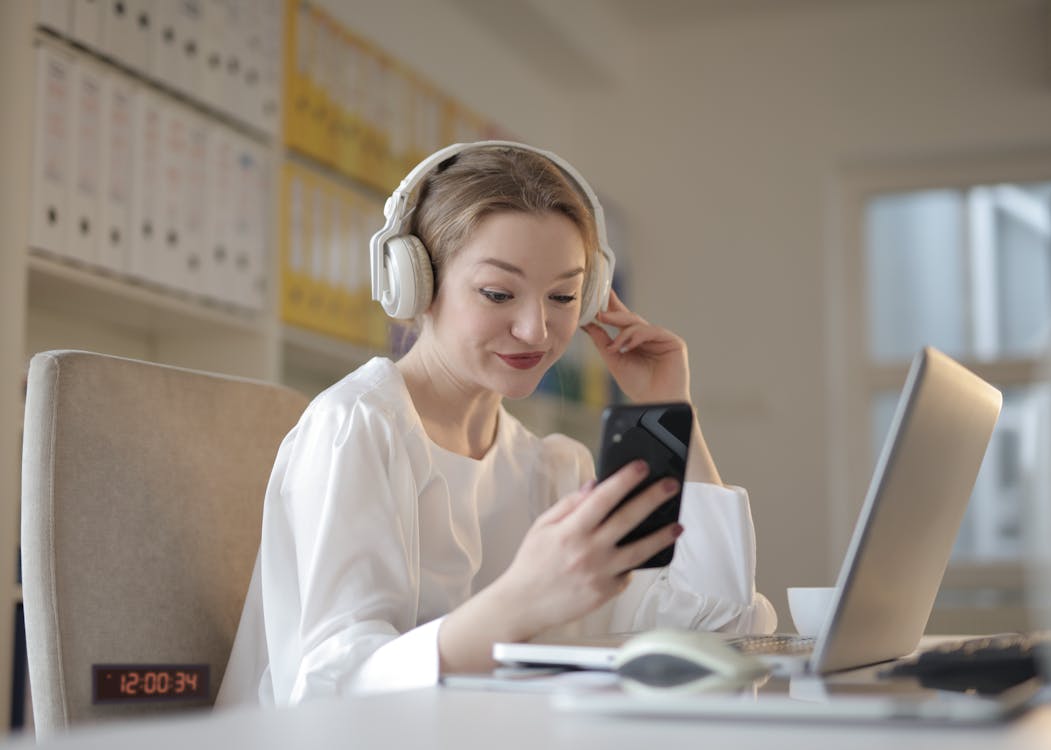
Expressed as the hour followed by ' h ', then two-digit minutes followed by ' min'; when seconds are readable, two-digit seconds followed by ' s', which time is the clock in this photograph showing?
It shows 12 h 00 min 34 s
